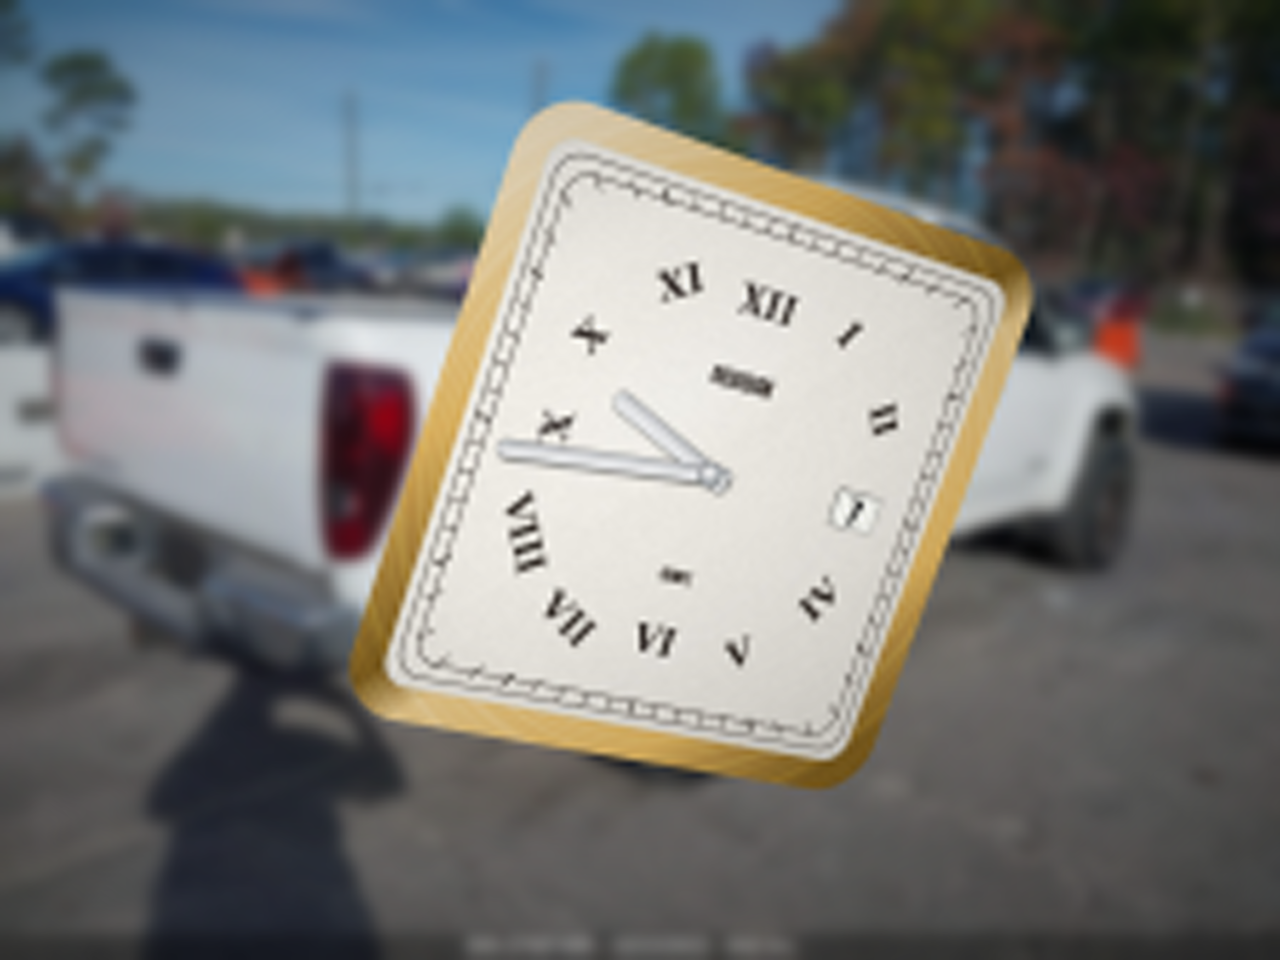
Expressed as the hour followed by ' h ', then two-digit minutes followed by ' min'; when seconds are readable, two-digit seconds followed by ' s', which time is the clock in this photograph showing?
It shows 9 h 44 min
